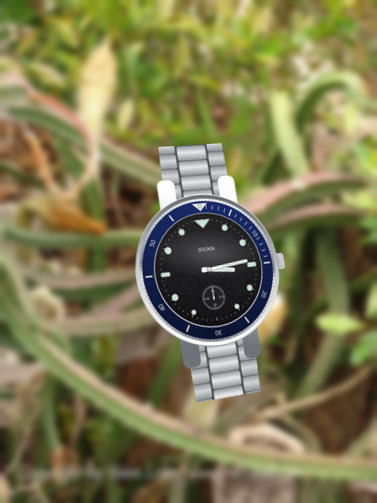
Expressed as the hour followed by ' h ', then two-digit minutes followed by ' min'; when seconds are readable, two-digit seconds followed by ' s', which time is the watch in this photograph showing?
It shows 3 h 14 min
